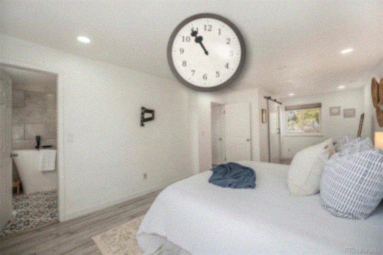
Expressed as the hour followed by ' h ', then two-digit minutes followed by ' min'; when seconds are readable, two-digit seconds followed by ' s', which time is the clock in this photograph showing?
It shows 10 h 54 min
